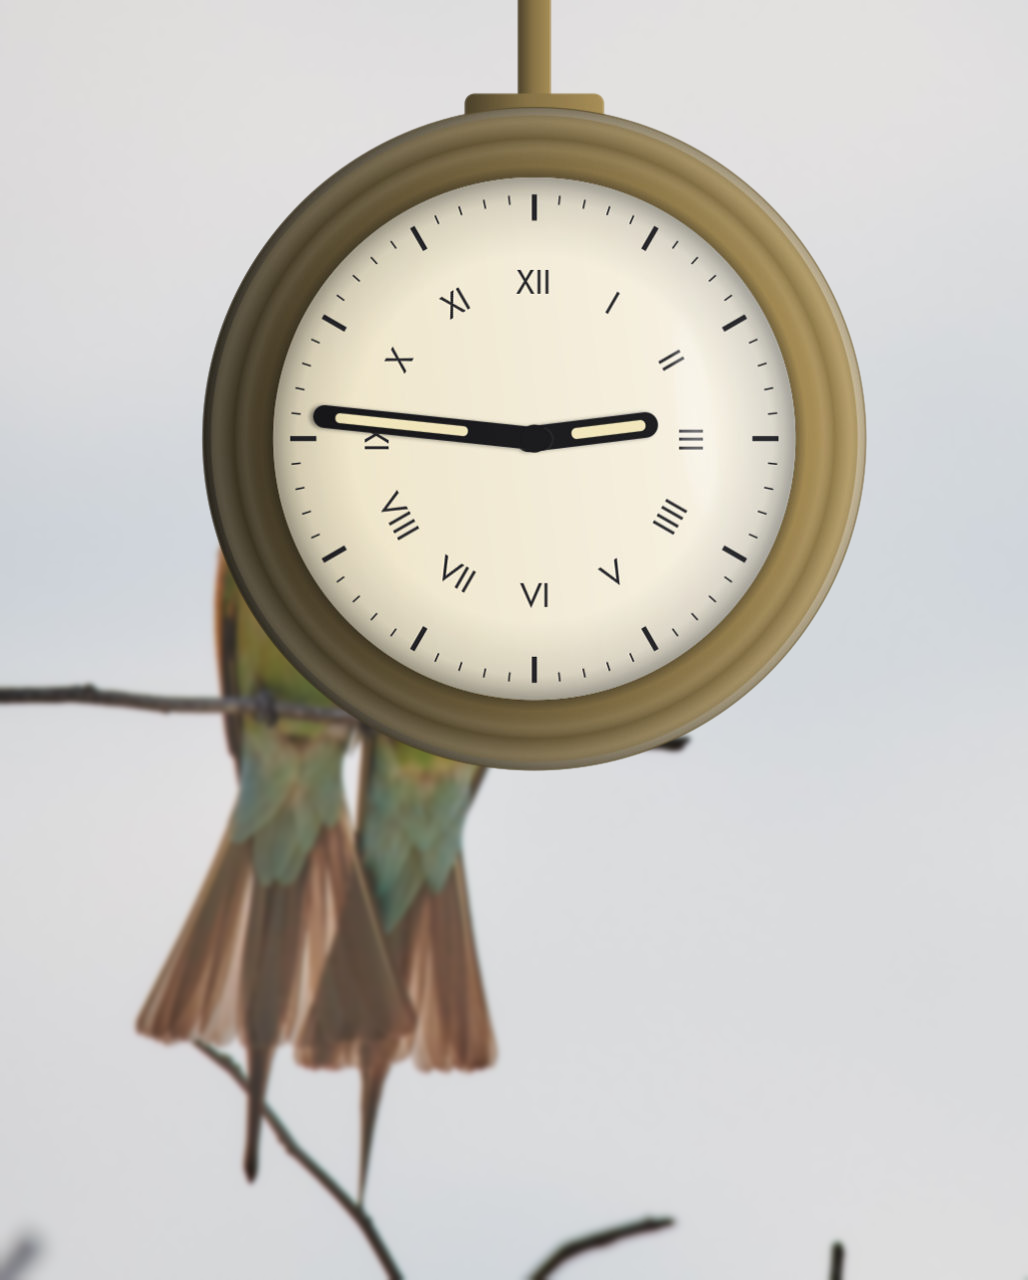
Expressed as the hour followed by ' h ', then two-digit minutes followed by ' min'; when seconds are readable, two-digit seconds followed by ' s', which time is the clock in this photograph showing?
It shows 2 h 46 min
